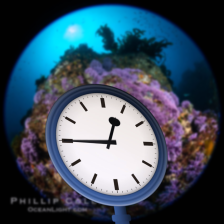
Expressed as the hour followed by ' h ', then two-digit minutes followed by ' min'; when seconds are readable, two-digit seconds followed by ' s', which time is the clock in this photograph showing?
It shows 12 h 45 min
